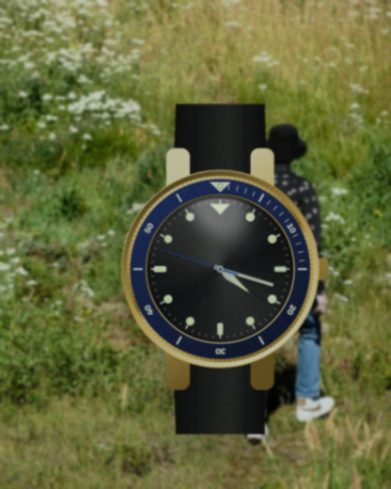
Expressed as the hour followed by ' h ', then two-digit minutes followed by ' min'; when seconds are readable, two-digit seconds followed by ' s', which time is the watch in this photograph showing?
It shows 4 h 17 min 48 s
